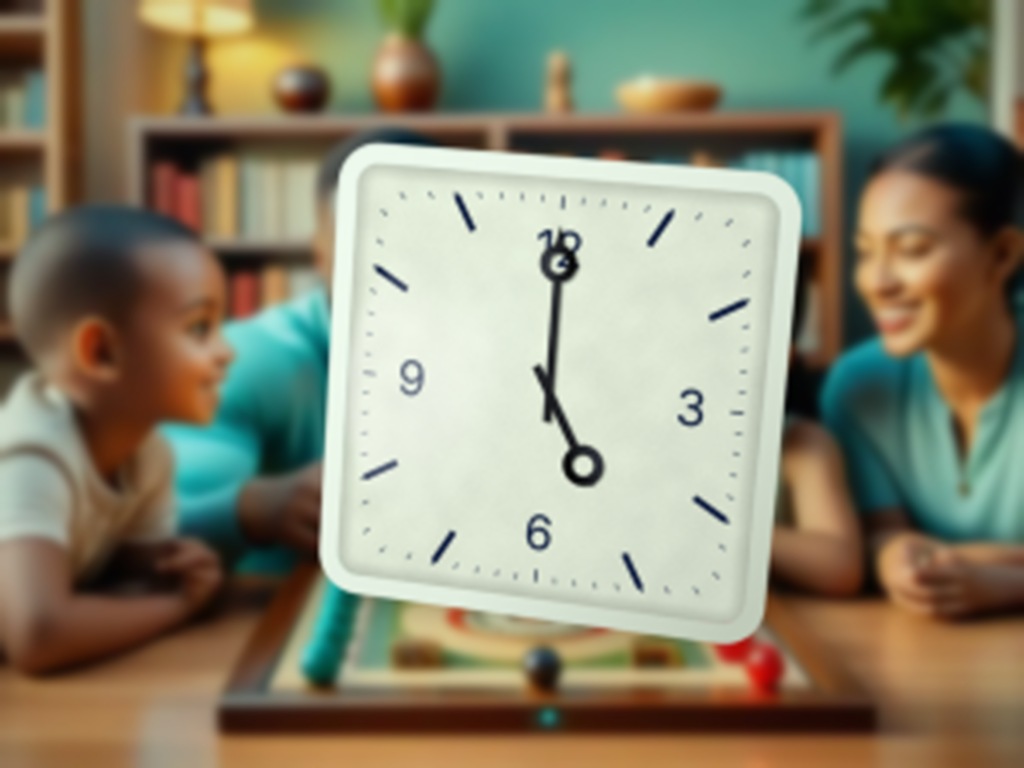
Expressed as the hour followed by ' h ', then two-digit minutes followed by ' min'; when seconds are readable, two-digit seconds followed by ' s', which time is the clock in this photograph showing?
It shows 5 h 00 min
